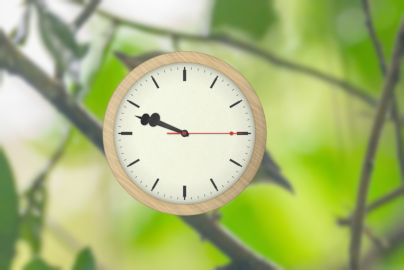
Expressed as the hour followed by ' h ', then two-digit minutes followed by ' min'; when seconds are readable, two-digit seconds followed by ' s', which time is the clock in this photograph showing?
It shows 9 h 48 min 15 s
